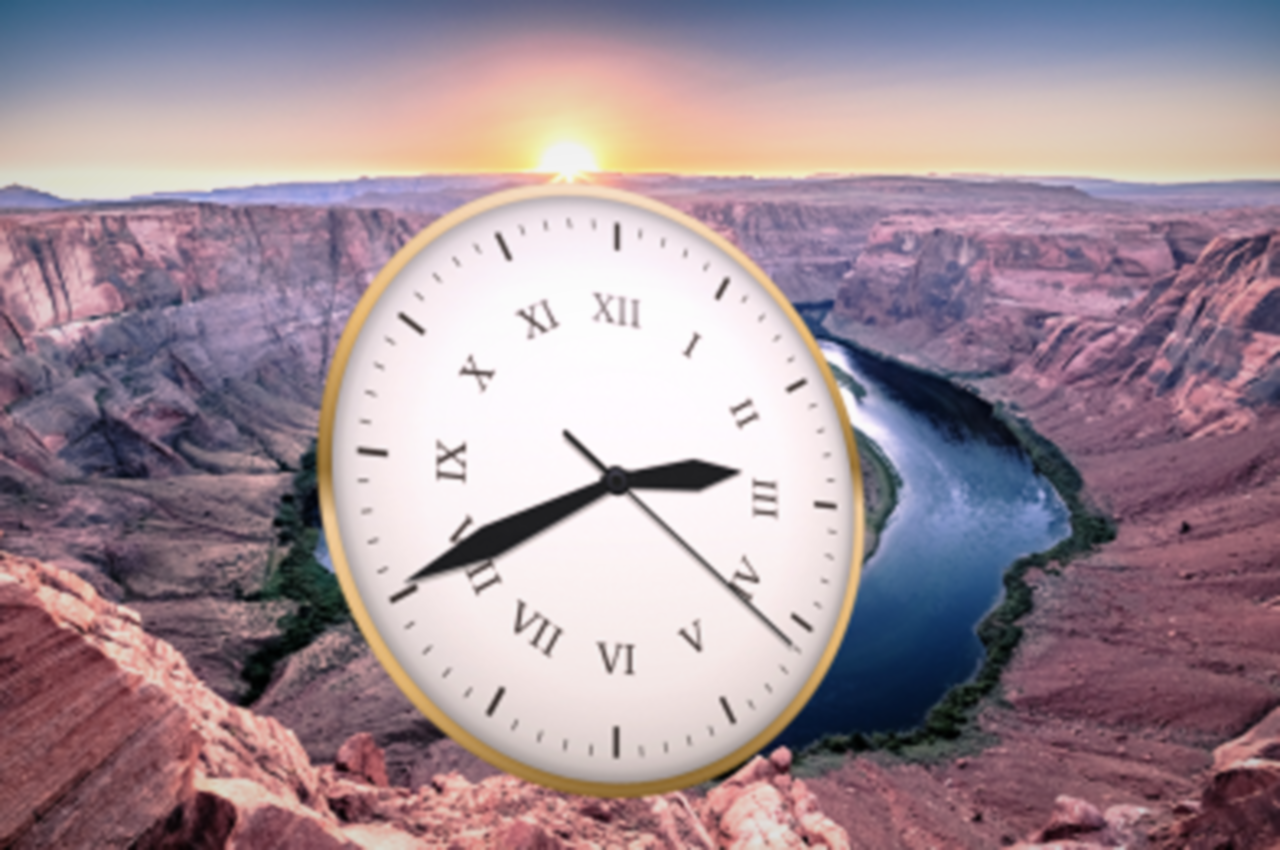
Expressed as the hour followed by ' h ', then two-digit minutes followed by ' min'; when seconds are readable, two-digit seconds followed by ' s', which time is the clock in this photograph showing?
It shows 2 h 40 min 21 s
